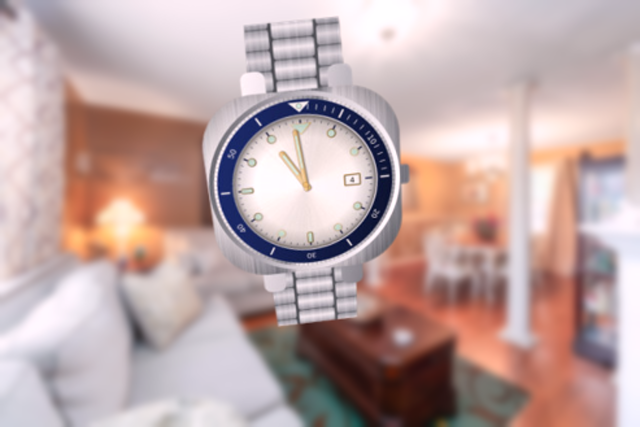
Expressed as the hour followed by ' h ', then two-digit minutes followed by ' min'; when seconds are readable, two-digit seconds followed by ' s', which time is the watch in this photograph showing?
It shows 10 h 59 min
